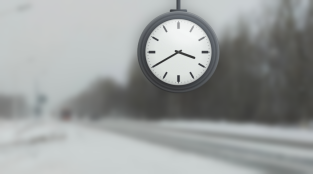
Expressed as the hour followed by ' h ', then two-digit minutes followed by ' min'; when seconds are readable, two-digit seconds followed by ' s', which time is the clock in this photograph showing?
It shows 3 h 40 min
